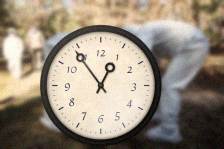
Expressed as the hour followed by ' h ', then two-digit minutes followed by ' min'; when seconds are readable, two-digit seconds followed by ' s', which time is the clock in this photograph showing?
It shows 12 h 54 min
